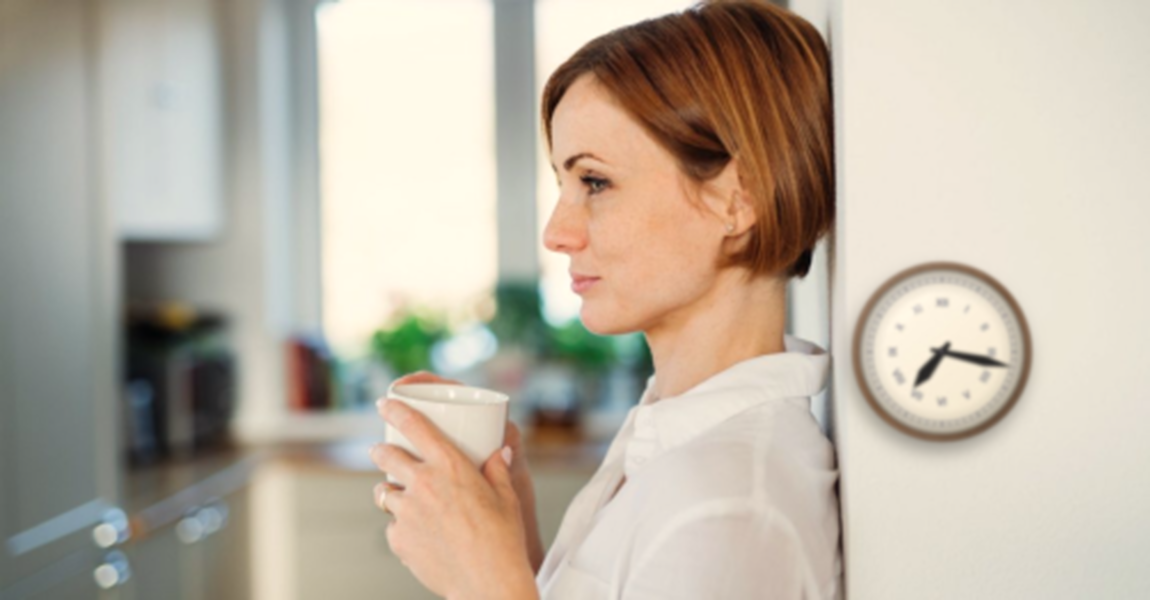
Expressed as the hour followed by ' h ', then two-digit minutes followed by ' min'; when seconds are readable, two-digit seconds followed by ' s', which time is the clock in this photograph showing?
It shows 7 h 17 min
